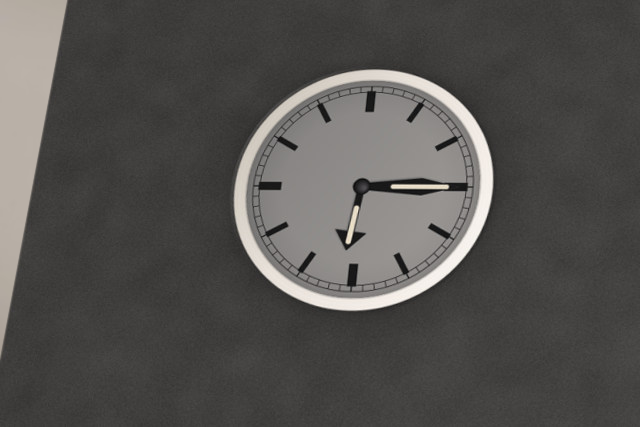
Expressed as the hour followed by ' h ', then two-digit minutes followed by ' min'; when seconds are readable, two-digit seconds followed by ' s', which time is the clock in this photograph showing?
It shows 6 h 15 min
